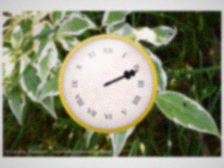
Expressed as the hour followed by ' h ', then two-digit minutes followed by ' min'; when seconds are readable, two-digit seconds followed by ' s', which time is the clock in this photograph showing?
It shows 2 h 11 min
